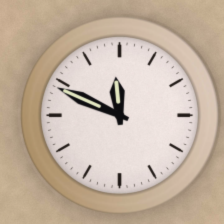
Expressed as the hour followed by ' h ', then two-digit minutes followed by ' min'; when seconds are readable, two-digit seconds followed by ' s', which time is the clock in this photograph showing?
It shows 11 h 49 min
